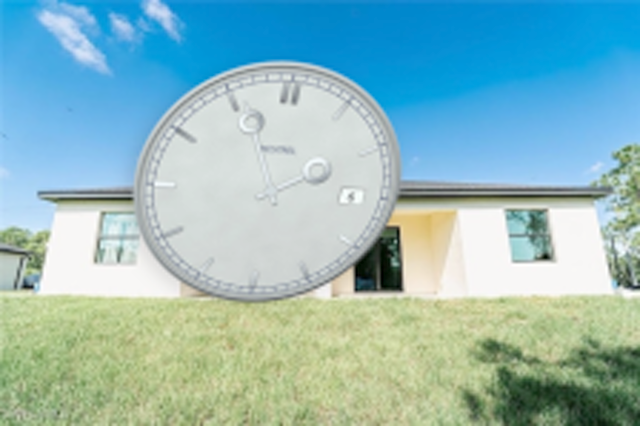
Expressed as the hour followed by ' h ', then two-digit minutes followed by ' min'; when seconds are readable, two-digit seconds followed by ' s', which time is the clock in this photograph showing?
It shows 1 h 56 min
